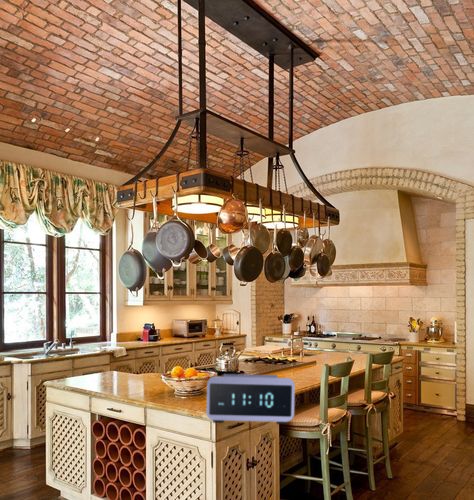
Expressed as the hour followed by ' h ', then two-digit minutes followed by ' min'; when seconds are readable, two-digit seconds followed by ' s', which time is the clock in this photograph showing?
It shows 11 h 10 min
